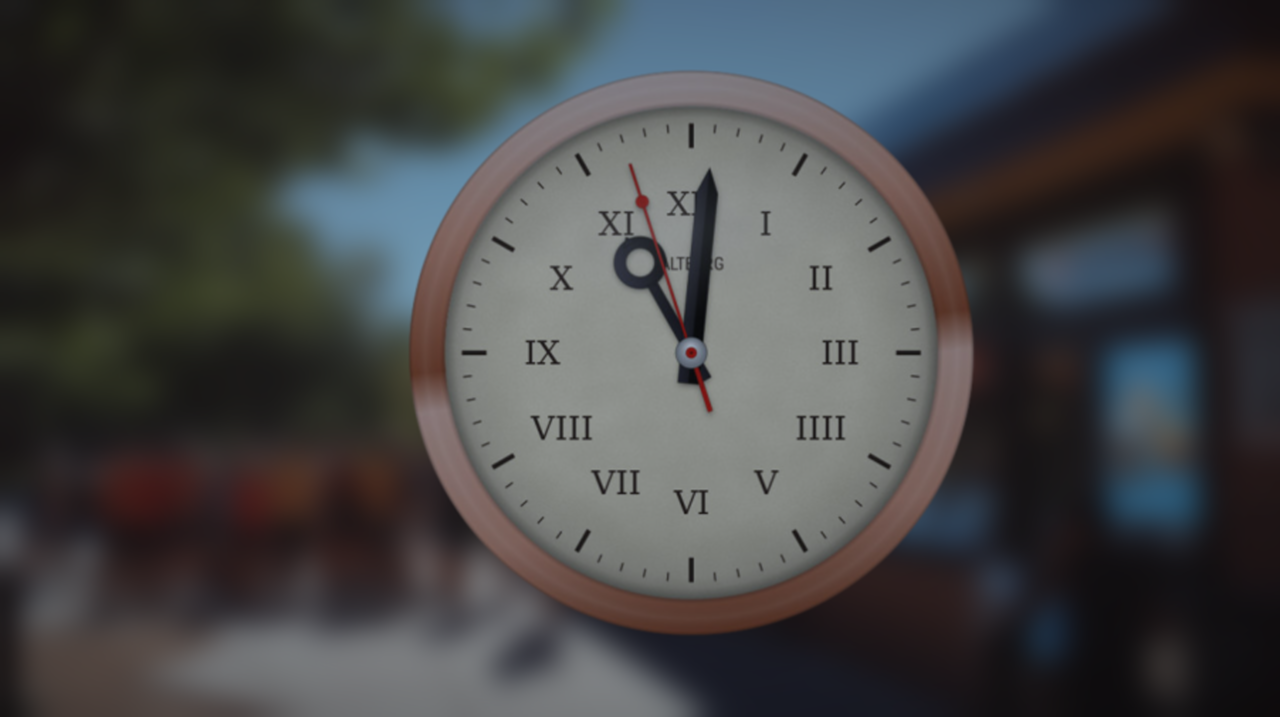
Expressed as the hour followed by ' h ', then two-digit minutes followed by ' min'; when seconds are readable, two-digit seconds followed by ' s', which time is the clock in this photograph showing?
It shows 11 h 00 min 57 s
